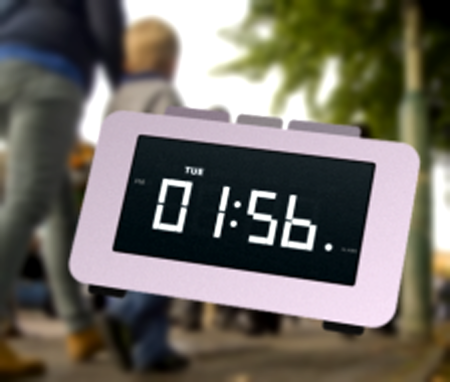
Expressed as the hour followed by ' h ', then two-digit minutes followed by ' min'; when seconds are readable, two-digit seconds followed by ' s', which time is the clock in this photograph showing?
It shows 1 h 56 min
